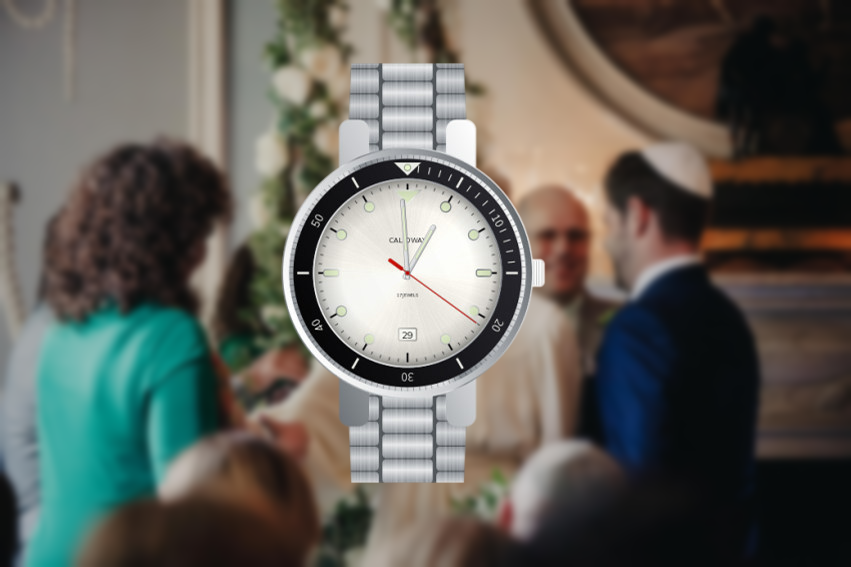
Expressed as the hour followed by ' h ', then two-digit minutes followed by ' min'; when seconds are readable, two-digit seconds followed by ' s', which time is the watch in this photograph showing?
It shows 12 h 59 min 21 s
